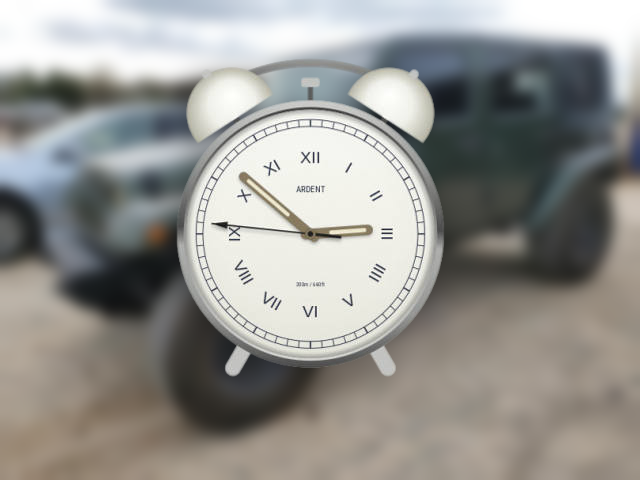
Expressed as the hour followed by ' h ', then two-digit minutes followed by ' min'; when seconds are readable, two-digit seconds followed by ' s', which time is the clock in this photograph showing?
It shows 2 h 51 min 46 s
